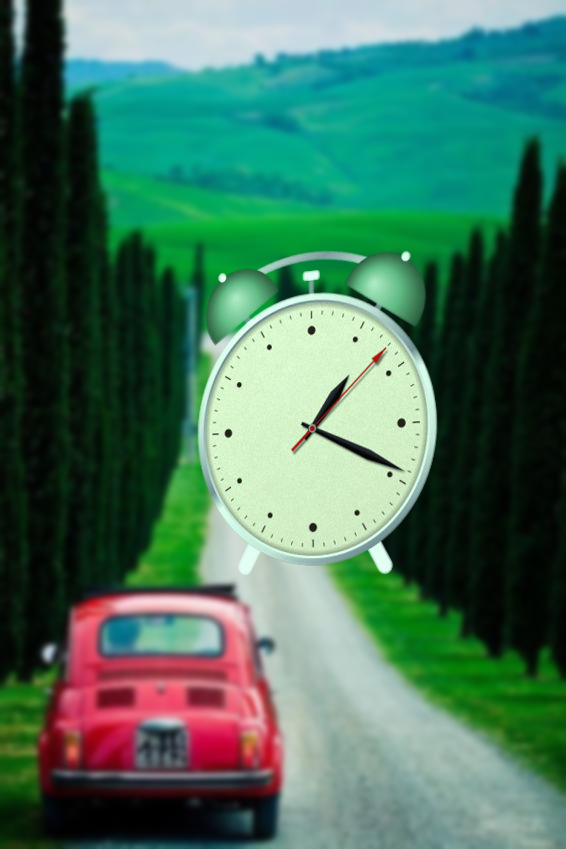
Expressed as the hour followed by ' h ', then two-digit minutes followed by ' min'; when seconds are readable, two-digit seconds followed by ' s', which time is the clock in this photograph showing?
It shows 1 h 19 min 08 s
